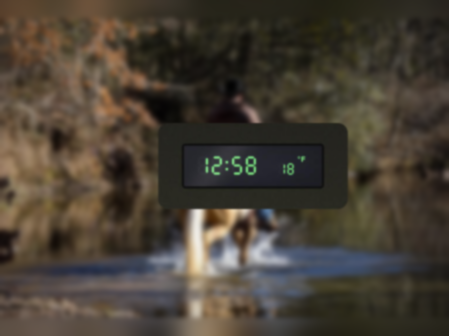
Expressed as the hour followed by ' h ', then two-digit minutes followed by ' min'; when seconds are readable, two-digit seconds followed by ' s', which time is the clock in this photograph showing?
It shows 12 h 58 min
